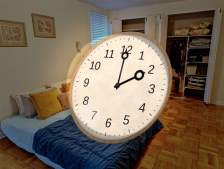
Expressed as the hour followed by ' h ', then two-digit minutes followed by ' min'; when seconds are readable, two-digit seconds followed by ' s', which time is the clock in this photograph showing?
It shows 2 h 00 min
